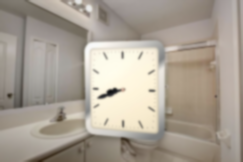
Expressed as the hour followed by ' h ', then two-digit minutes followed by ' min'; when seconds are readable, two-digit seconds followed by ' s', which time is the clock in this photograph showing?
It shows 8 h 42 min
